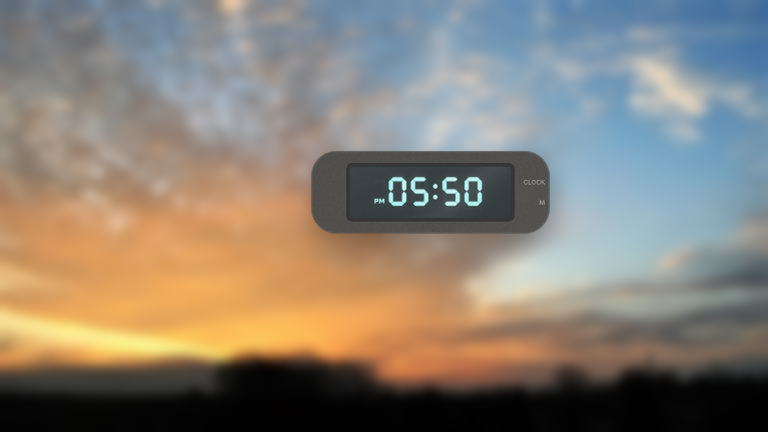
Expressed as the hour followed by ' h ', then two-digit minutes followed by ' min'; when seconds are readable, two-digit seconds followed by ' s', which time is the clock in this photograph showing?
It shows 5 h 50 min
